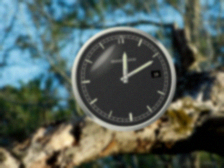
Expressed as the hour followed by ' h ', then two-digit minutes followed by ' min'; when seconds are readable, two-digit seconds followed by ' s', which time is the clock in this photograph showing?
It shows 12 h 11 min
